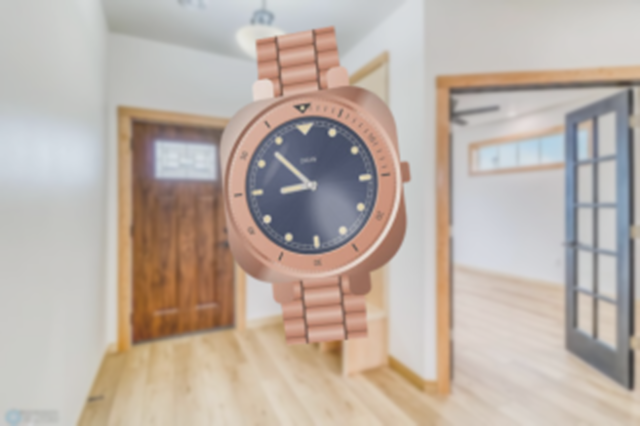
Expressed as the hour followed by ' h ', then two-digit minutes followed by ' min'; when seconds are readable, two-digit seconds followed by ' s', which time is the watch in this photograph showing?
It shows 8 h 53 min
